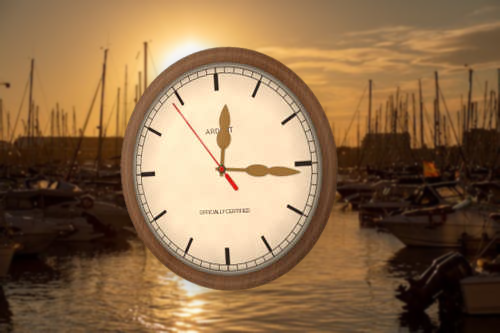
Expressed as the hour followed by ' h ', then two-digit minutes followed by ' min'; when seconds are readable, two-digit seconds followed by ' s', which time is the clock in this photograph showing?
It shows 12 h 15 min 54 s
